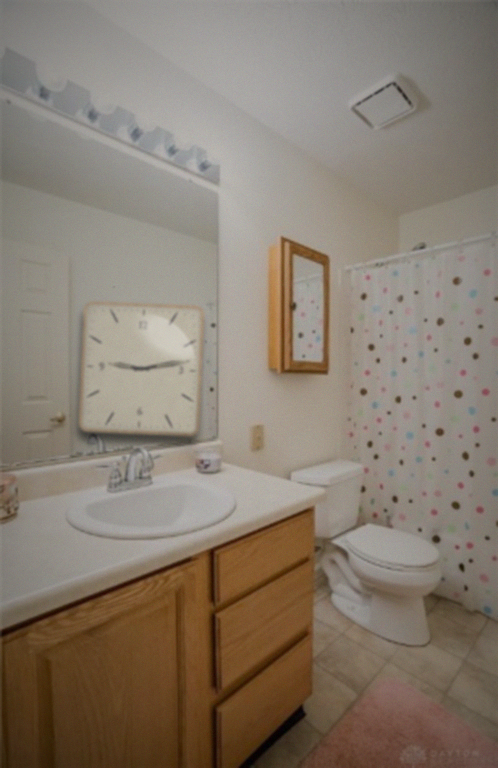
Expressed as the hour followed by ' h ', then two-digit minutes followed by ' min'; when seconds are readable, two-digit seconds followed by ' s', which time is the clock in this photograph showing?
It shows 9 h 13 min
